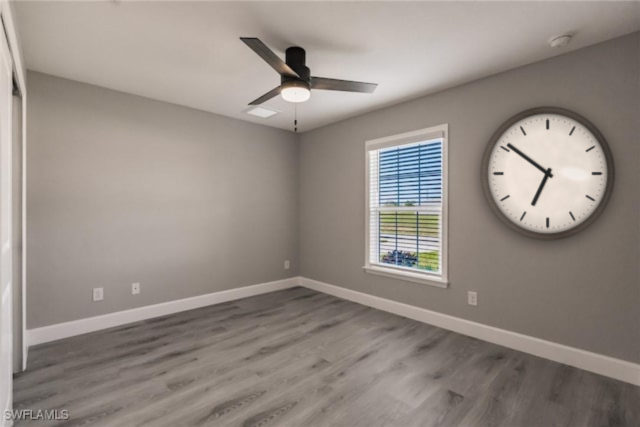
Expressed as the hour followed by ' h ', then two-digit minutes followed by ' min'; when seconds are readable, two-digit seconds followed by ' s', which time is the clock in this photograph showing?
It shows 6 h 51 min
